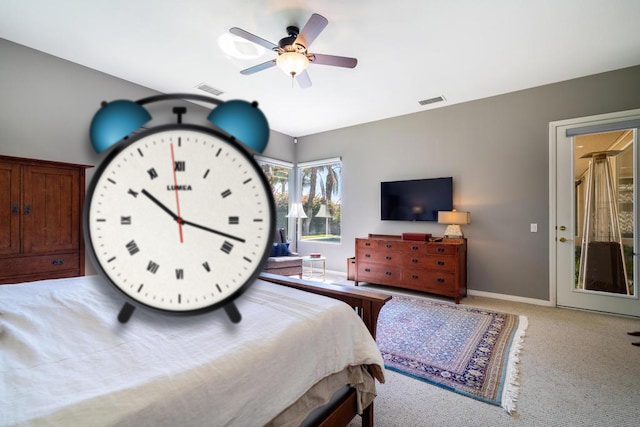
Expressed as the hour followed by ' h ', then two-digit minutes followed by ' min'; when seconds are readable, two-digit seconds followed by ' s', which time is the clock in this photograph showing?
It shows 10 h 17 min 59 s
